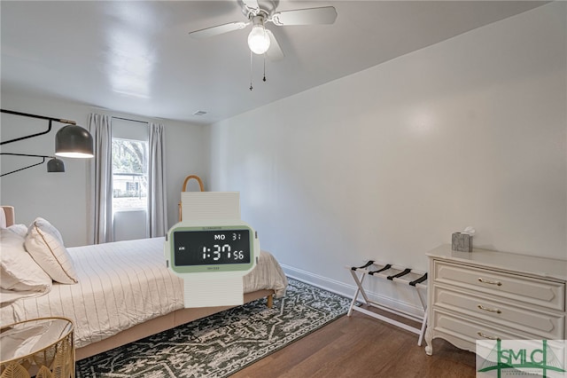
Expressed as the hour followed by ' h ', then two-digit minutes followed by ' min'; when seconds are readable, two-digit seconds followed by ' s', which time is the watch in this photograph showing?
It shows 1 h 37 min 56 s
